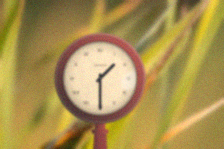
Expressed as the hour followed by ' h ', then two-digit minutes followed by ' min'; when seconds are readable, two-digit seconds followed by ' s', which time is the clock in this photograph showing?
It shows 1 h 30 min
